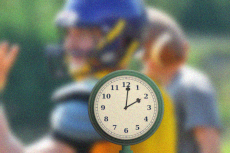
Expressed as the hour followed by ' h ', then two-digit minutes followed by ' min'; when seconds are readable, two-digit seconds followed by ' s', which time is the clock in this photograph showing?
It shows 2 h 01 min
